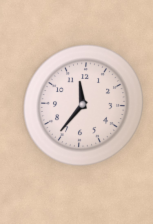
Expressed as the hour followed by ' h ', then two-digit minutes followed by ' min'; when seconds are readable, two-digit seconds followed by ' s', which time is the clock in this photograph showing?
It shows 11 h 36 min
